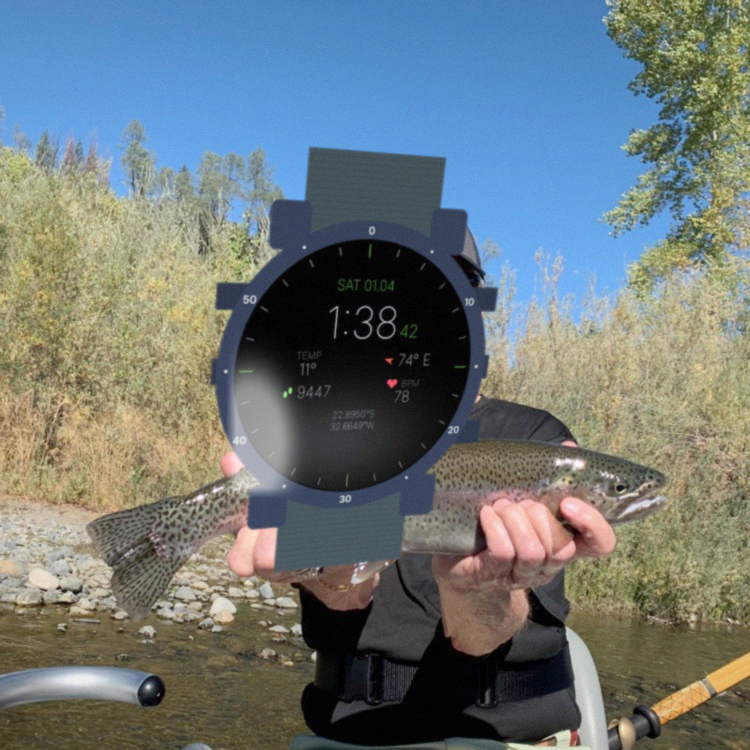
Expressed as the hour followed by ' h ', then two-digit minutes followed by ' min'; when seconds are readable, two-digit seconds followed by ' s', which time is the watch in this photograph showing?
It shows 1 h 38 min 42 s
